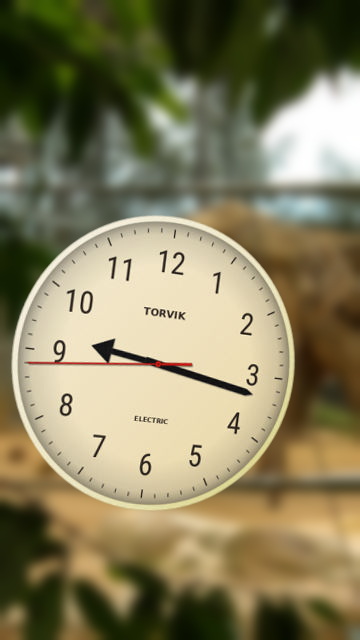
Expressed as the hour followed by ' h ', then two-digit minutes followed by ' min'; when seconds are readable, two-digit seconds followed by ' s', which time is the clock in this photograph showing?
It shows 9 h 16 min 44 s
